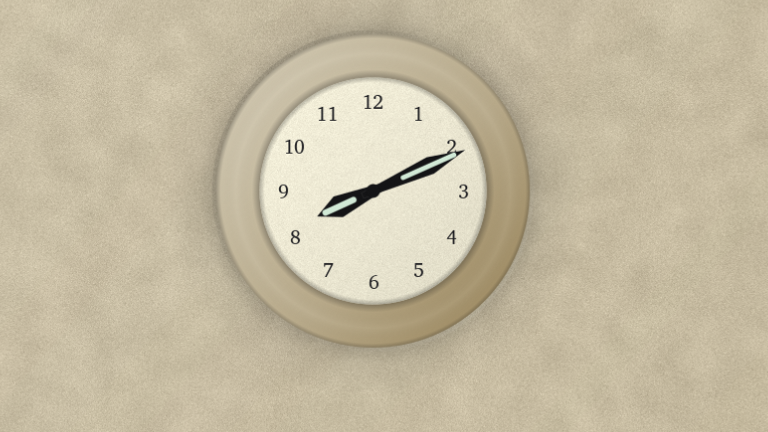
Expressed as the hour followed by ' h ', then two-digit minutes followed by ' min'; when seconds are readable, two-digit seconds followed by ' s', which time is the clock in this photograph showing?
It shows 8 h 11 min
